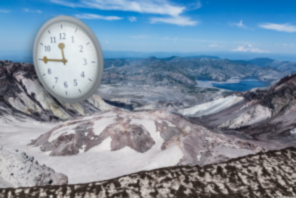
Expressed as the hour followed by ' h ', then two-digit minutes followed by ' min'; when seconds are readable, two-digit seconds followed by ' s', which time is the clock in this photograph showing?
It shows 11 h 45 min
